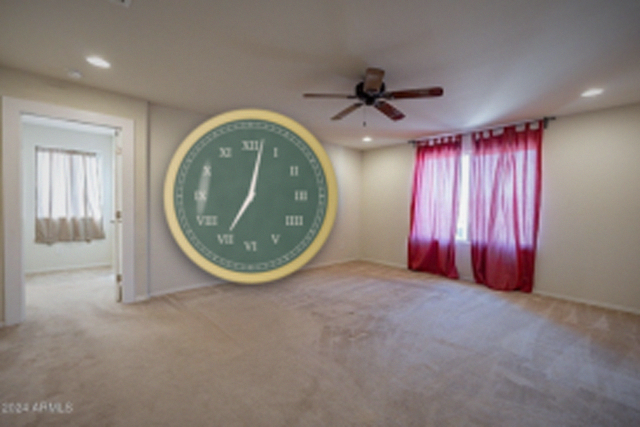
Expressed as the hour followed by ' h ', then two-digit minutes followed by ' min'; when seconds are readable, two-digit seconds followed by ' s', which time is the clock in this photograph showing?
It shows 7 h 02 min
